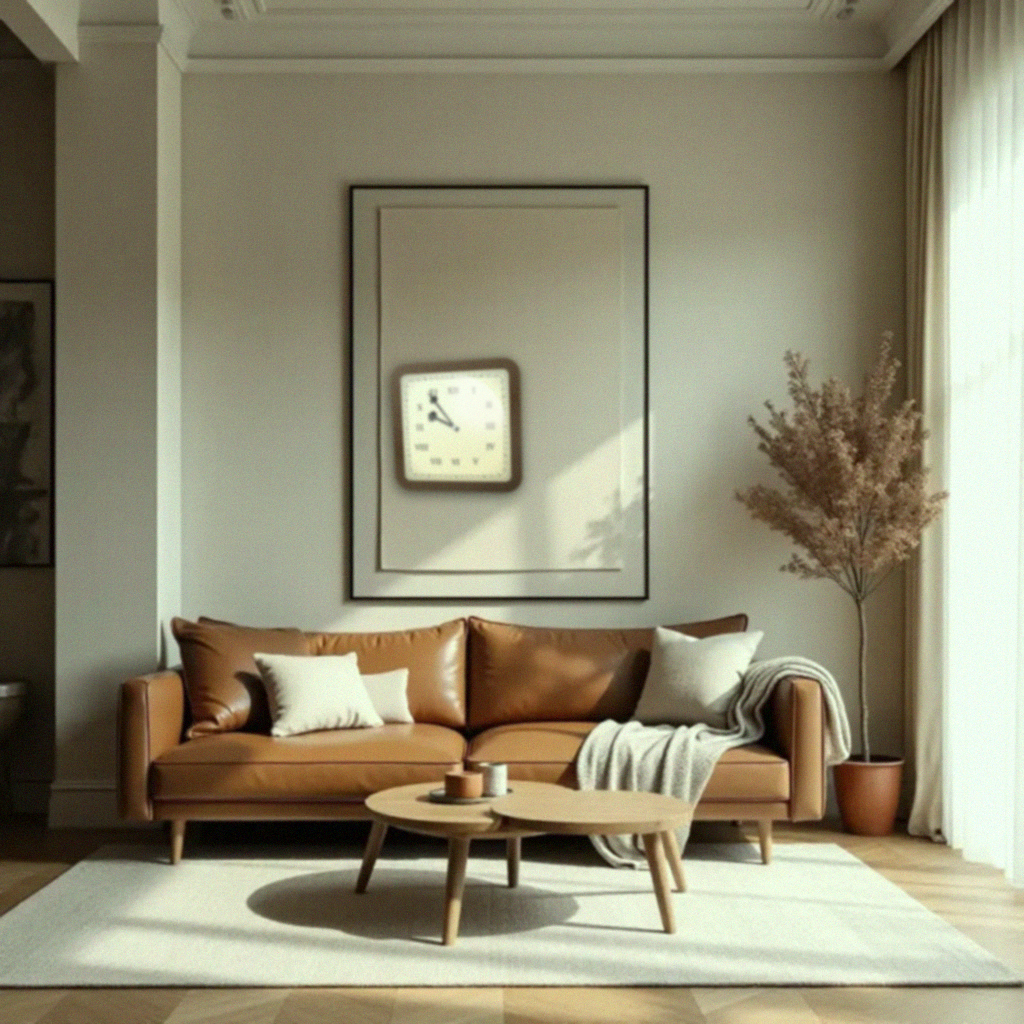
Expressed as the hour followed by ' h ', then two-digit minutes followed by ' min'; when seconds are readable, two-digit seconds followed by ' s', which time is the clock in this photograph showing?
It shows 9 h 54 min
